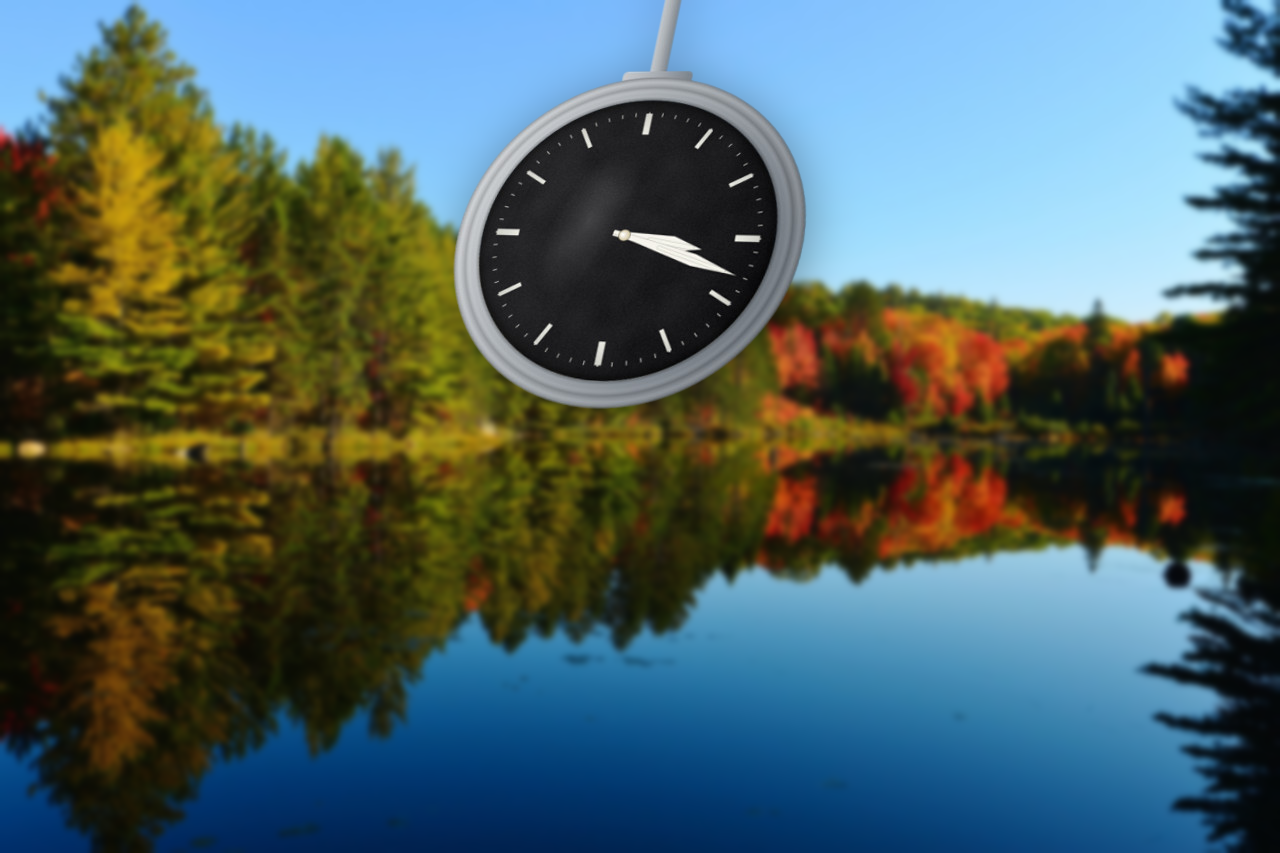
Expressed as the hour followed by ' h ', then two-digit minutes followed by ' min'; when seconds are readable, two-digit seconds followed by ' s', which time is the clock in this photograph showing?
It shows 3 h 18 min
